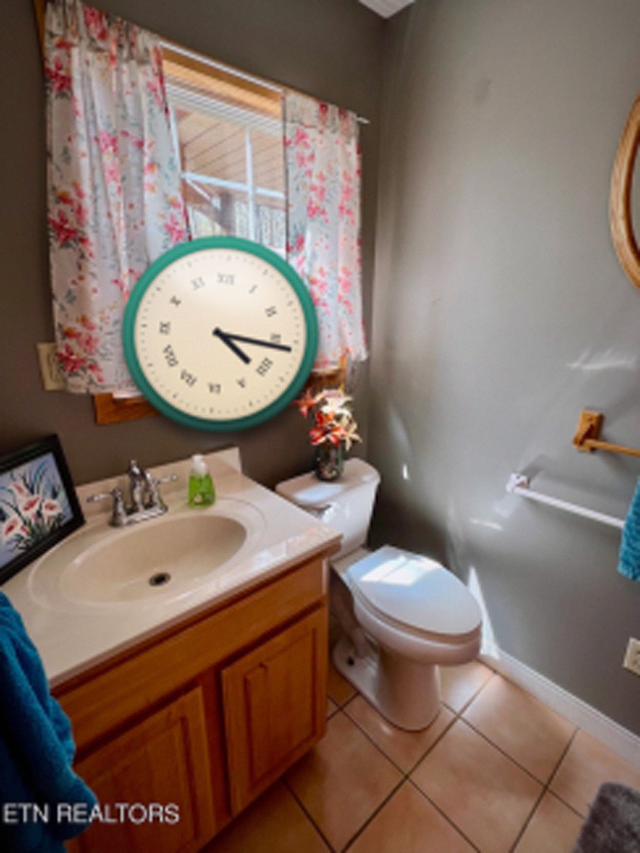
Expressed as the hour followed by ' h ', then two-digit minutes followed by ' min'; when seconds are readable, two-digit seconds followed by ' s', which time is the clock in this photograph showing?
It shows 4 h 16 min
